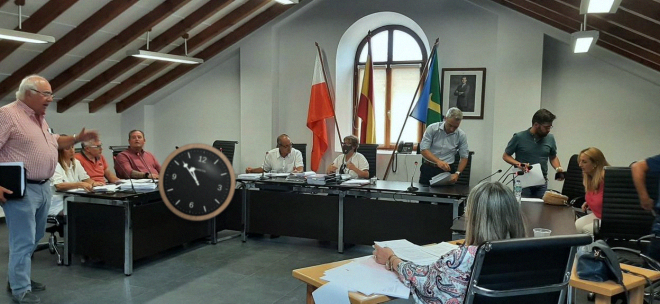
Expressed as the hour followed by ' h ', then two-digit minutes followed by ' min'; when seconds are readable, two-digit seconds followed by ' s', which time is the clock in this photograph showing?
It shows 10 h 52 min
